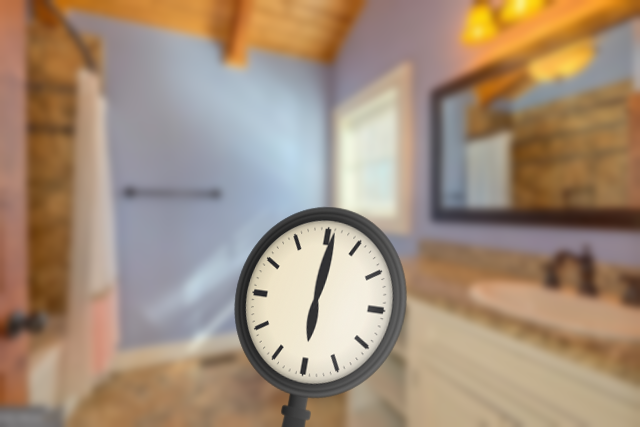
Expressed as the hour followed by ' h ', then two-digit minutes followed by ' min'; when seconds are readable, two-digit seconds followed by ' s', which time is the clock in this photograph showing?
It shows 6 h 01 min
